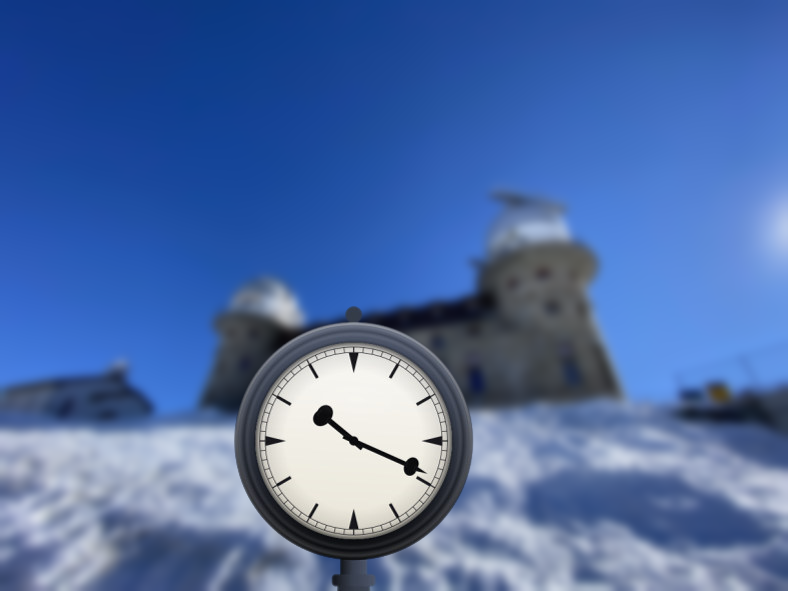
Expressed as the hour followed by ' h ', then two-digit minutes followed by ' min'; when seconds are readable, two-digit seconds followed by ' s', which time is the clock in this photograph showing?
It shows 10 h 19 min
